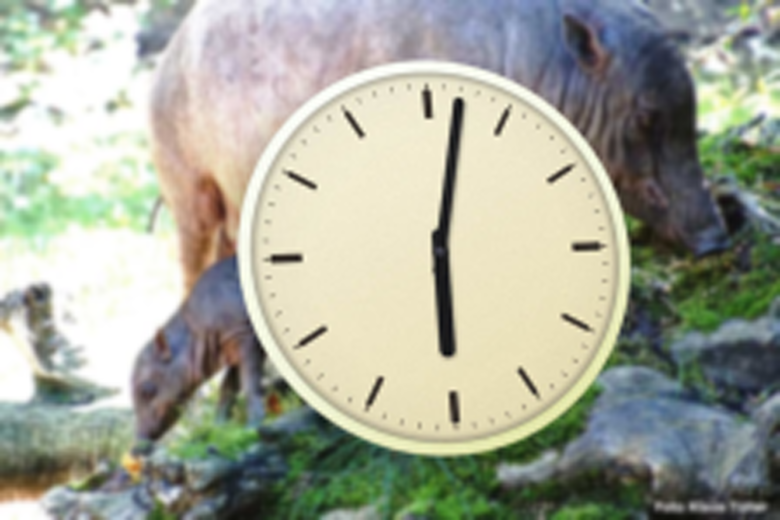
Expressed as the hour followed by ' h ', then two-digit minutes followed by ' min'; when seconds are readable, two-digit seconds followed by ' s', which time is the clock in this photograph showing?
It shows 6 h 02 min
